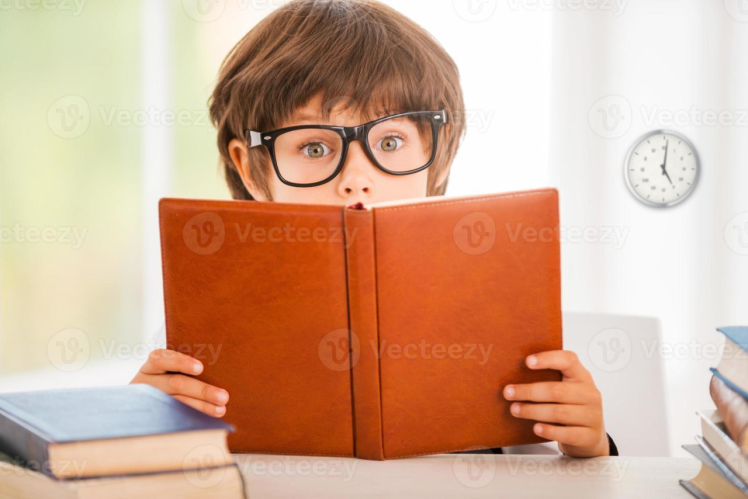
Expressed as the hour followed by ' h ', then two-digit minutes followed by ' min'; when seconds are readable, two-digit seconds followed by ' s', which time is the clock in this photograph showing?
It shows 5 h 01 min
